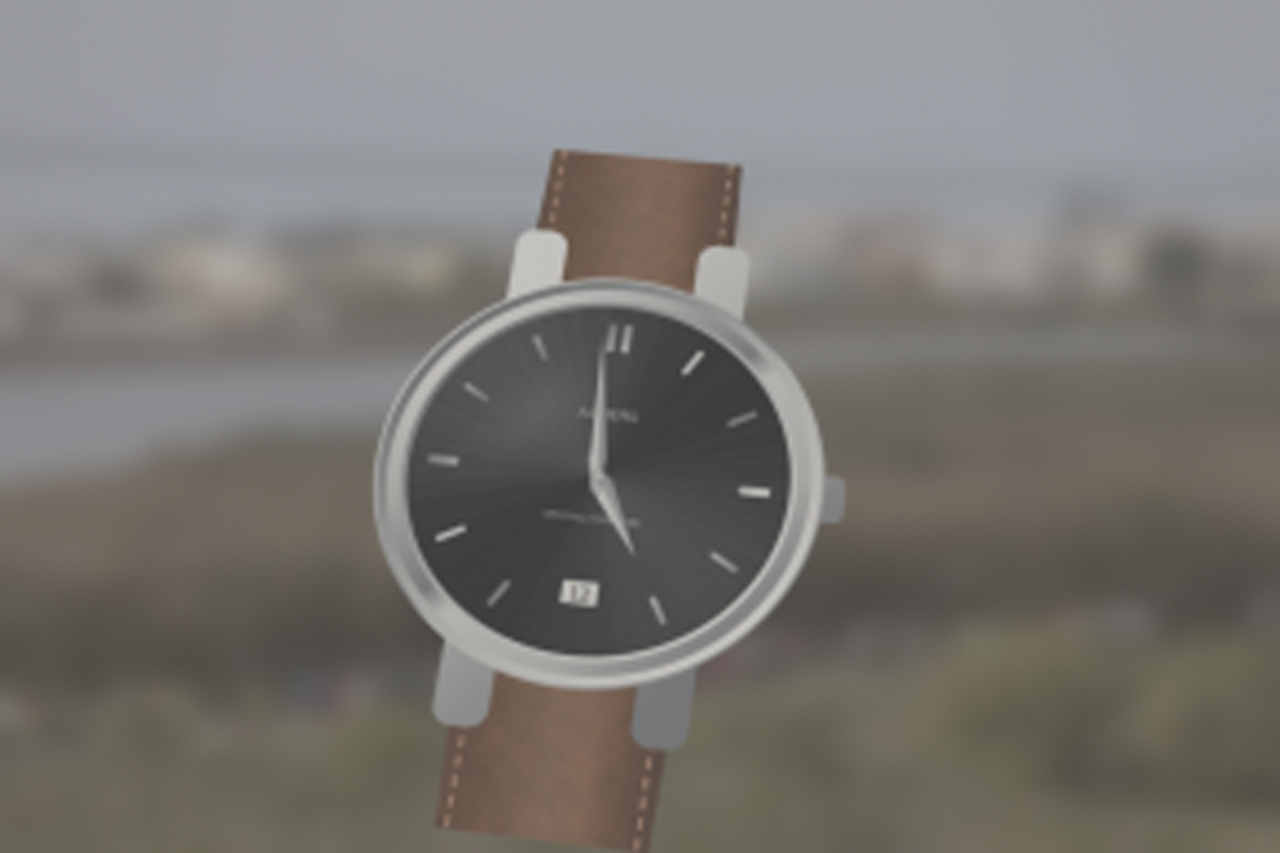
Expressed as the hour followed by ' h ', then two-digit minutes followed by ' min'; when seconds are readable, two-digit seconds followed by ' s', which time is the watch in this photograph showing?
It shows 4 h 59 min
